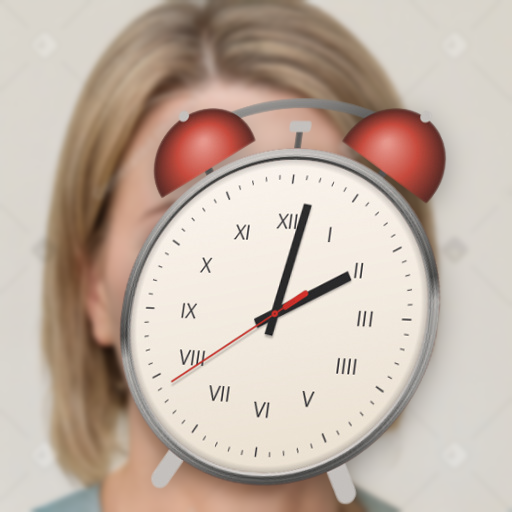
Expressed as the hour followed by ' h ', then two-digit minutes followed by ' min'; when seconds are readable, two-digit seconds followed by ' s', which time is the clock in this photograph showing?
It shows 2 h 01 min 39 s
